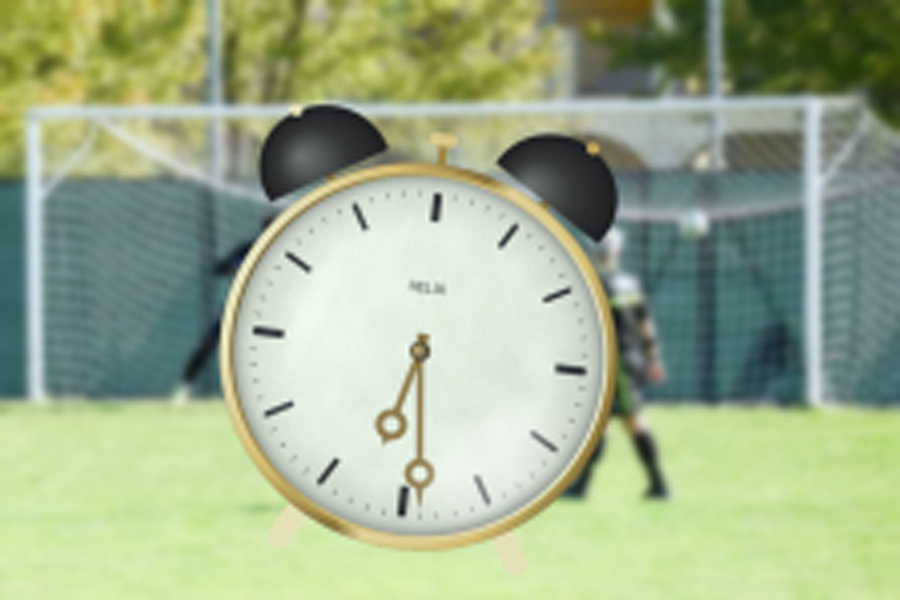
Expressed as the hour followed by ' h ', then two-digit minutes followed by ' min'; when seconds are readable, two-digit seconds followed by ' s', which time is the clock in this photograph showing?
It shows 6 h 29 min
